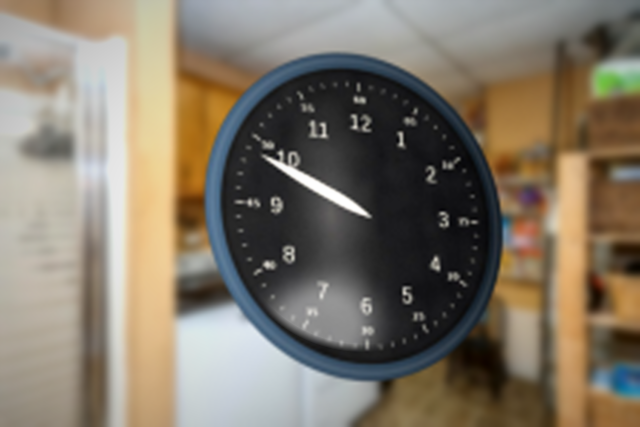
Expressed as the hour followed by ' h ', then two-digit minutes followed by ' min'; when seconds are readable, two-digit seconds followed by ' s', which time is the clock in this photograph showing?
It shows 9 h 49 min
